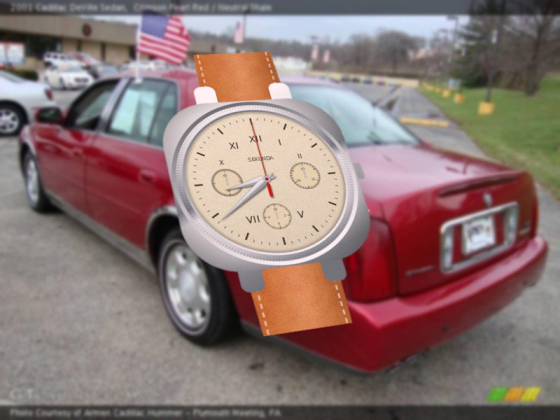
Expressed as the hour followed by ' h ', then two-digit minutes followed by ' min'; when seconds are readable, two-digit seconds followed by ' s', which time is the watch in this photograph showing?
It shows 8 h 39 min
